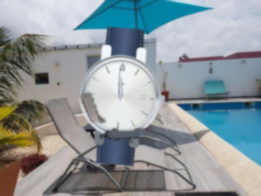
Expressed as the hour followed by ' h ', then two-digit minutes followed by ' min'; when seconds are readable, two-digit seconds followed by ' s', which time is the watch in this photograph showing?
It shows 11 h 59 min
